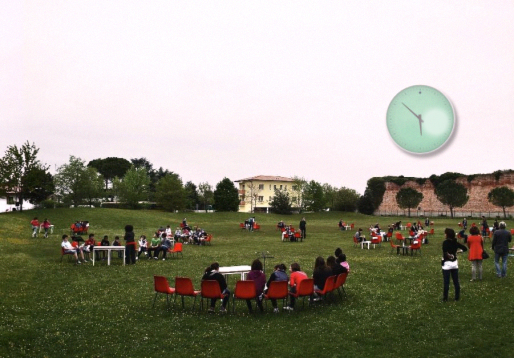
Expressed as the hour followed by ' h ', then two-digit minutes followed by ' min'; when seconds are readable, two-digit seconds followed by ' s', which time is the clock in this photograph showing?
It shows 5 h 52 min
